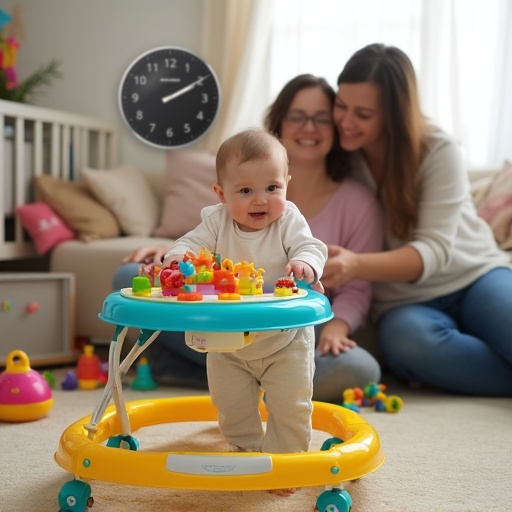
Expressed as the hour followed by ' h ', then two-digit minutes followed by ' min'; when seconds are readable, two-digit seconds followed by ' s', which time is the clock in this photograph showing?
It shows 2 h 10 min
